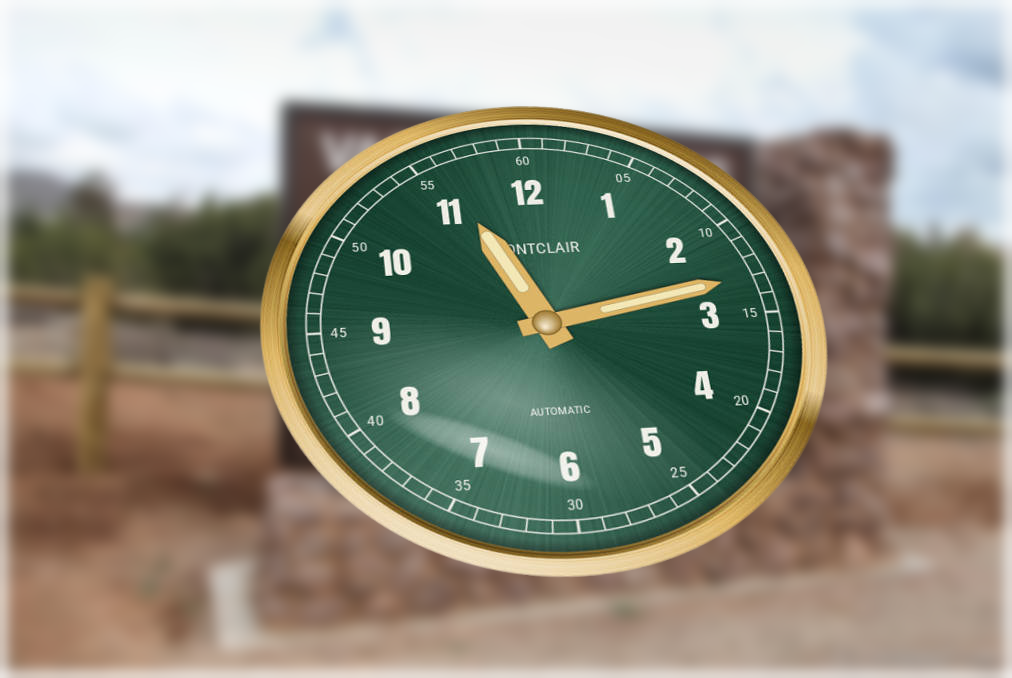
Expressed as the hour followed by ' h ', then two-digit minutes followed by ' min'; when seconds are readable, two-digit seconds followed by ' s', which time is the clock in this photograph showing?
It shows 11 h 13 min
